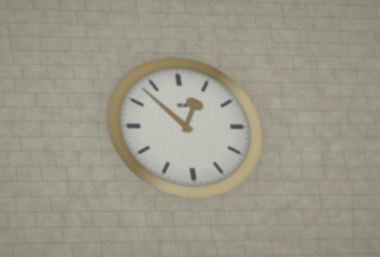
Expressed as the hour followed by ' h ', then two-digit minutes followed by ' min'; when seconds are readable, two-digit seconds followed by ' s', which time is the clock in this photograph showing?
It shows 12 h 53 min
